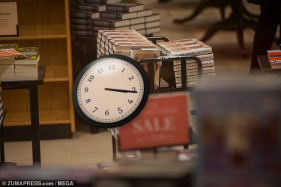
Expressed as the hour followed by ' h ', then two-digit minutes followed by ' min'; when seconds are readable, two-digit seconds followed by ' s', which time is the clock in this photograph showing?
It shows 3 h 16 min
